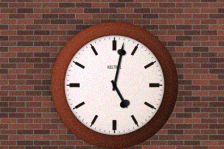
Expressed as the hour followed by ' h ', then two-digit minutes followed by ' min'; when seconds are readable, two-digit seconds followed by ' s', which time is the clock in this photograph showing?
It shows 5 h 02 min
